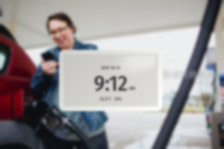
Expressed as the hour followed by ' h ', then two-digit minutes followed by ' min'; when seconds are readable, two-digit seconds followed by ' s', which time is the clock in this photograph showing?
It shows 9 h 12 min
